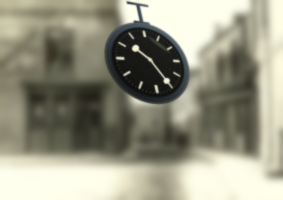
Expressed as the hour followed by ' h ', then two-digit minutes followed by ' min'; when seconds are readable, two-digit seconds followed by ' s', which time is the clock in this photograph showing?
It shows 10 h 25 min
